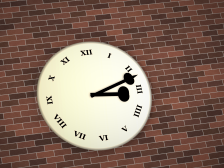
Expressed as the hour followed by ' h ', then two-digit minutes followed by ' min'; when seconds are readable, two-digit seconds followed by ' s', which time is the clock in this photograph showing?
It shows 3 h 12 min
